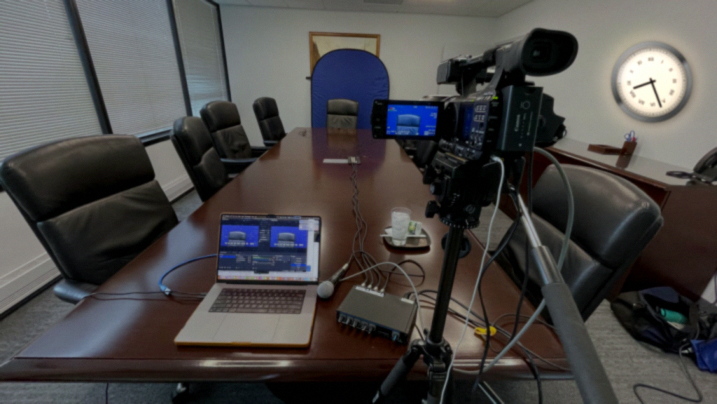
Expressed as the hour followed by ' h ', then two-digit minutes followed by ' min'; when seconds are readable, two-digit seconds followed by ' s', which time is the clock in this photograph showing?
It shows 8 h 27 min
